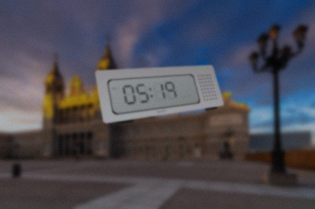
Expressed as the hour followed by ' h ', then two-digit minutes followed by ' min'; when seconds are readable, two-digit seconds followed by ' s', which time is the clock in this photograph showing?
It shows 5 h 19 min
